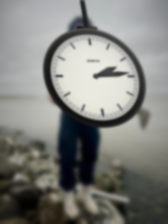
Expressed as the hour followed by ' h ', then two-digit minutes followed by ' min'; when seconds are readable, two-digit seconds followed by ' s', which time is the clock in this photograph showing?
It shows 2 h 14 min
